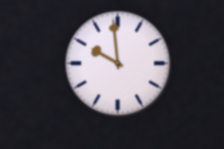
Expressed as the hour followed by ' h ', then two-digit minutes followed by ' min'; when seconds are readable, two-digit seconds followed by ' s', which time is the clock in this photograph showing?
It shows 9 h 59 min
